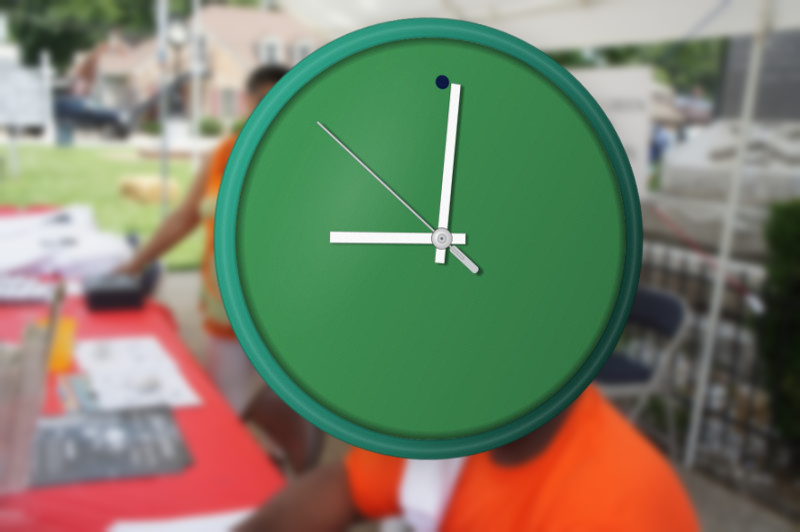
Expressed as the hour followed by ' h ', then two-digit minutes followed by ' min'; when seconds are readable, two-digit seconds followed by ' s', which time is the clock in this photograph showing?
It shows 9 h 00 min 52 s
